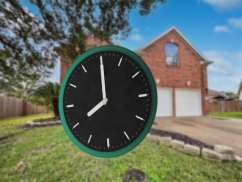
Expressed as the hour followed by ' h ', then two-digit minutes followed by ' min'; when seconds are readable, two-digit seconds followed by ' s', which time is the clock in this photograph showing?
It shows 8 h 00 min
